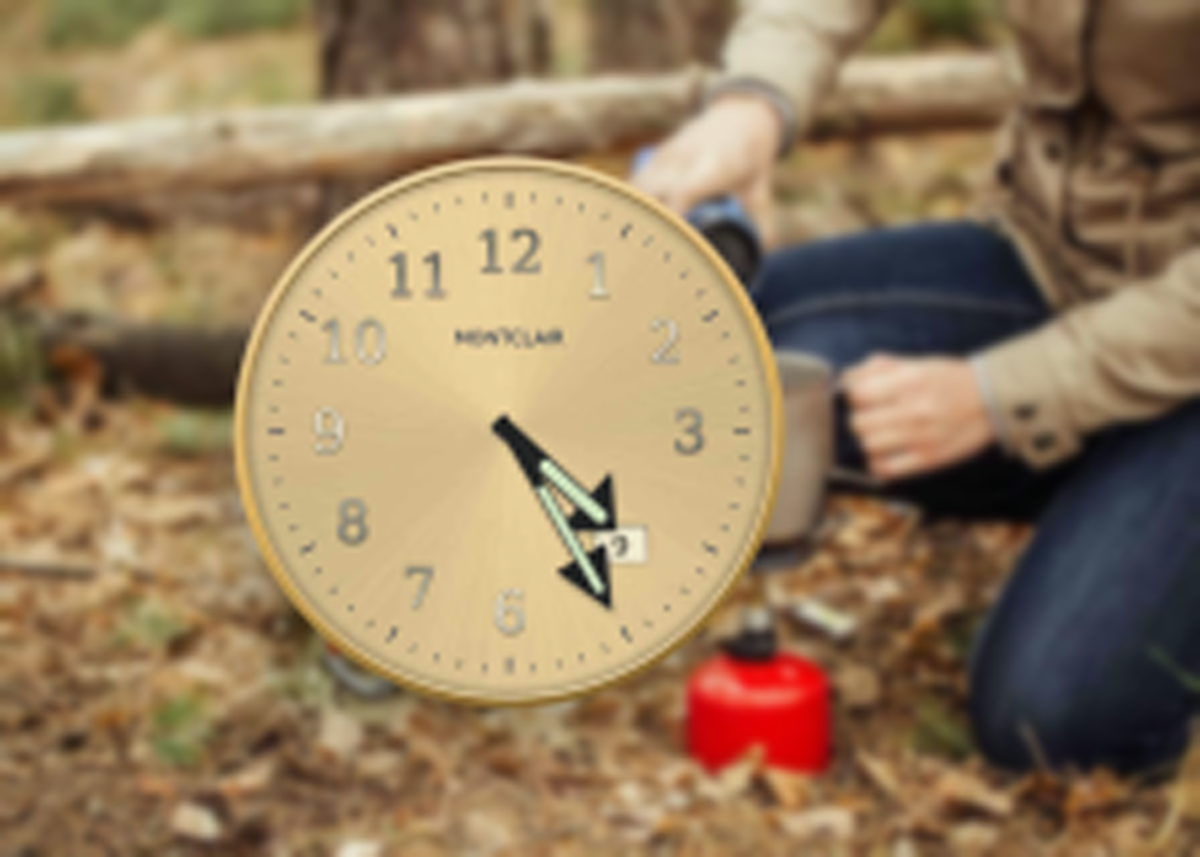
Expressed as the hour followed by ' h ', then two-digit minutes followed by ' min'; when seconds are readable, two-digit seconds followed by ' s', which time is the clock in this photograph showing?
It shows 4 h 25 min
